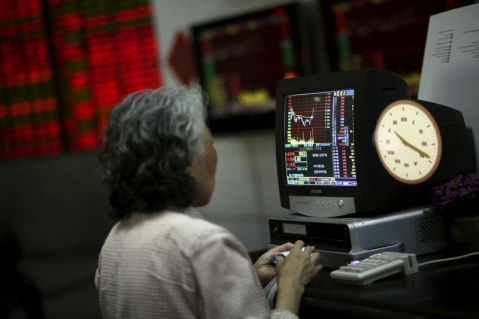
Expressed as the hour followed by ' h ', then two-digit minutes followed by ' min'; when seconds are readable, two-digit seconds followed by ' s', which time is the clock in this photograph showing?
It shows 10 h 19 min
